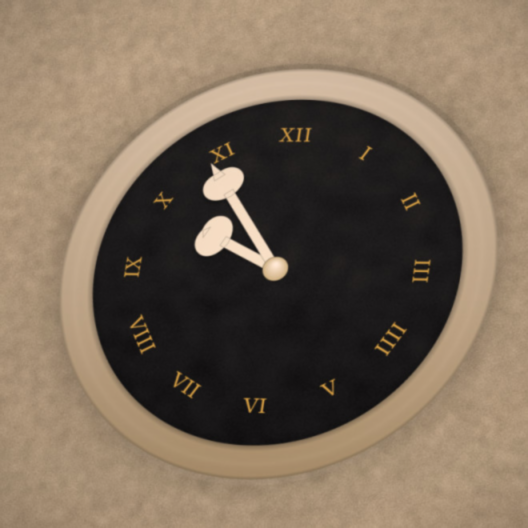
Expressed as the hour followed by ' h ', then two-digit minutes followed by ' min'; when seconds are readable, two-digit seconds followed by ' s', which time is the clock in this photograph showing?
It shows 9 h 54 min
